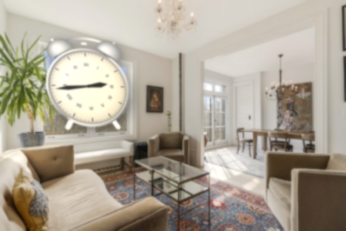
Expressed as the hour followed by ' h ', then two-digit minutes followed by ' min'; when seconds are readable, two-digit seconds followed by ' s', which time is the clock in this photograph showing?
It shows 2 h 44 min
